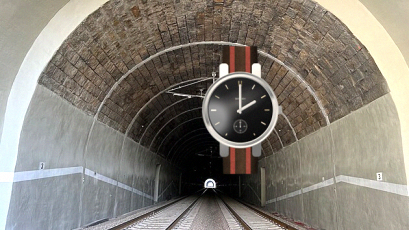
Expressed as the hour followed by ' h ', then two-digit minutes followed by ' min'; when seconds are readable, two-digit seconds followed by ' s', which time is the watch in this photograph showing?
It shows 2 h 00 min
